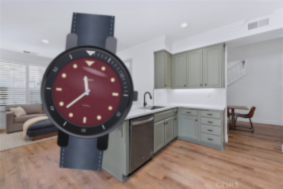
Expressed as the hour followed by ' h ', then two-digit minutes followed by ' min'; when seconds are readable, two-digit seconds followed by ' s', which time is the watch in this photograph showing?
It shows 11 h 38 min
